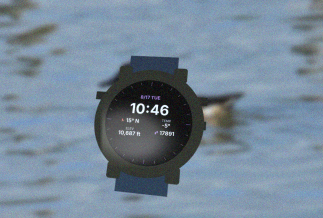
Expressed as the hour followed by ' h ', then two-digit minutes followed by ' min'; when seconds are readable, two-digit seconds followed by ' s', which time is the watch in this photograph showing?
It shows 10 h 46 min
